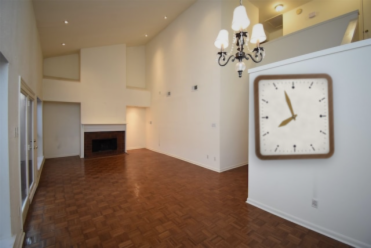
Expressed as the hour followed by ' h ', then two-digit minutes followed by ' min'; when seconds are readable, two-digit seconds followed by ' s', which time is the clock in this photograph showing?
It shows 7 h 57 min
